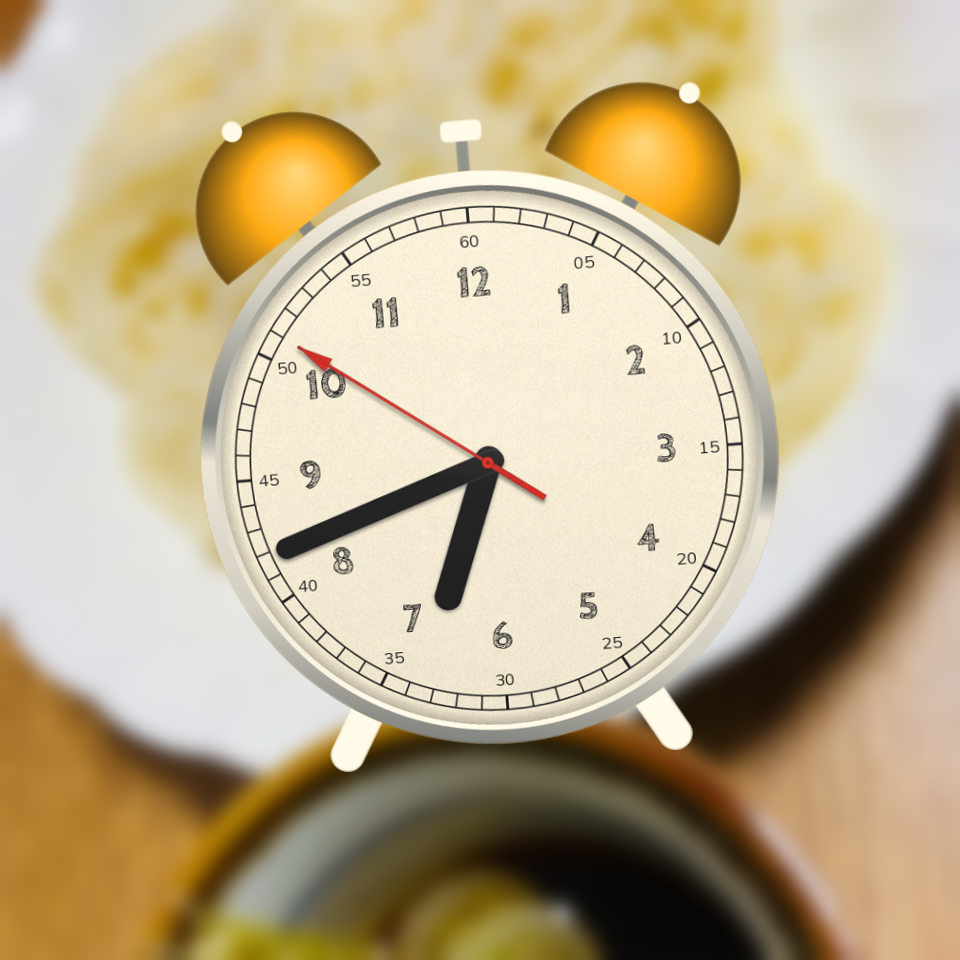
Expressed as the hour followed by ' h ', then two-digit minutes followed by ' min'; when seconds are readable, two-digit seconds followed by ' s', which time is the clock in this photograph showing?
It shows 6 h 41 min 51 s
